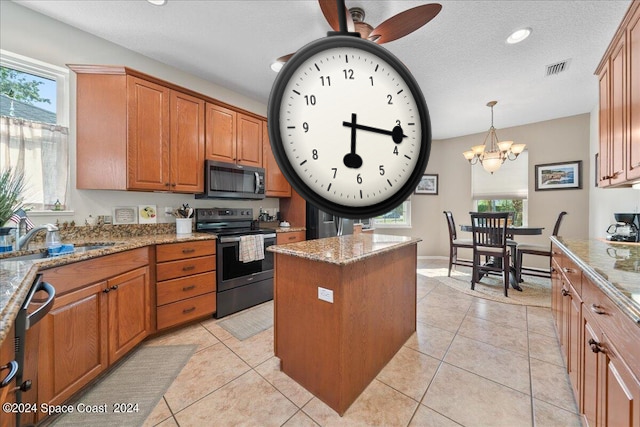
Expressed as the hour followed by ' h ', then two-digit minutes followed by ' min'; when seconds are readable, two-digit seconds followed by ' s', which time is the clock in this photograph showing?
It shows 6 h 17 min
